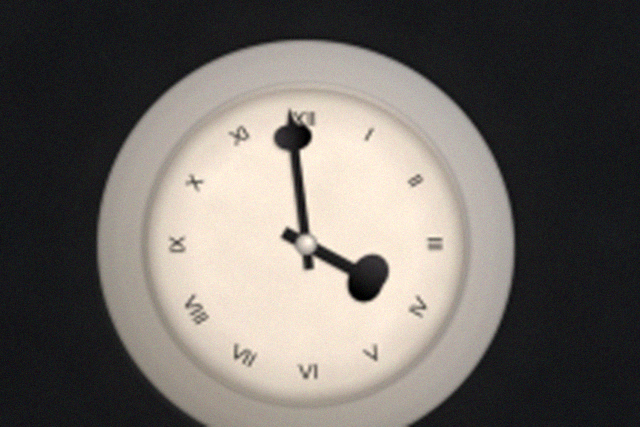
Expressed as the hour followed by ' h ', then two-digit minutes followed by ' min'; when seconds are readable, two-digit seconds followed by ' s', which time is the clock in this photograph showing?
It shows 3 h 59 min
